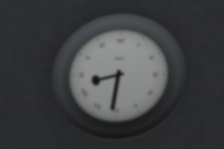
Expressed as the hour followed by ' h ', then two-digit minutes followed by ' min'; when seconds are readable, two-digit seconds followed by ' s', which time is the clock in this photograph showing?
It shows 8 h 31 min
